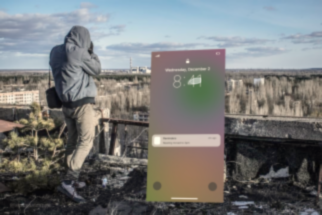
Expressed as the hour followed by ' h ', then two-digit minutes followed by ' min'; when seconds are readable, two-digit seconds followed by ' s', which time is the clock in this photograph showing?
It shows 8 h 41 min
